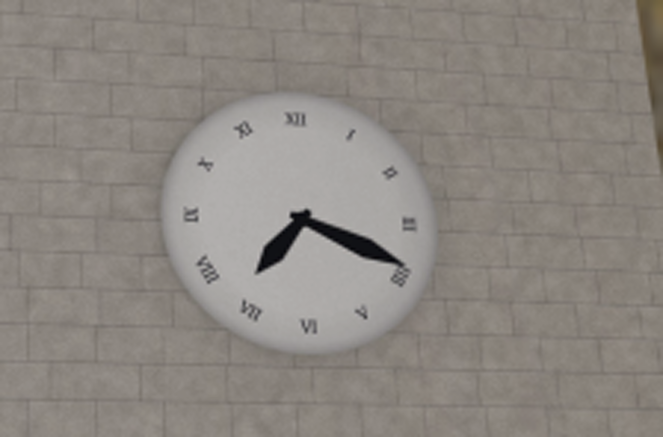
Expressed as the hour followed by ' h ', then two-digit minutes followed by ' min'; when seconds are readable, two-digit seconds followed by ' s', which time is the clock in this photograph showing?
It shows 7 h 19 min
